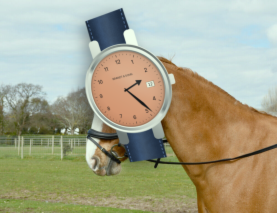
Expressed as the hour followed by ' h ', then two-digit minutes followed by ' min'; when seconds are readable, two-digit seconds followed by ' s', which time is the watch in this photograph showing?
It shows 2 h 24 min
